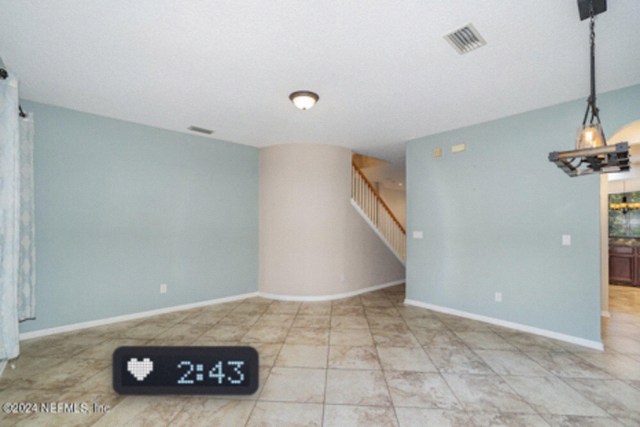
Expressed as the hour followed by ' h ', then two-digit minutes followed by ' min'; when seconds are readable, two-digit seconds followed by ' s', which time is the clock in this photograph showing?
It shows 2 h 43 min
